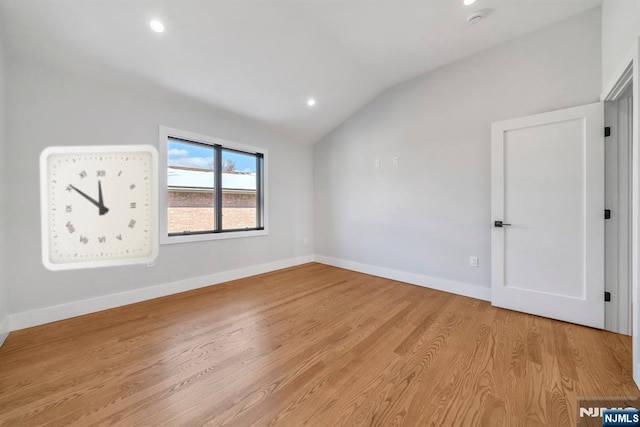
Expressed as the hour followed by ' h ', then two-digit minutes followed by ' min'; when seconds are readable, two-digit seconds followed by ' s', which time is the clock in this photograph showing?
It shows 11 h 51 min
